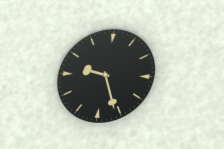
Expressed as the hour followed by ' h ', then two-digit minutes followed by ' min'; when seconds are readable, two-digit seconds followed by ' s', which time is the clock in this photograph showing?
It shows 9 h 26 min
